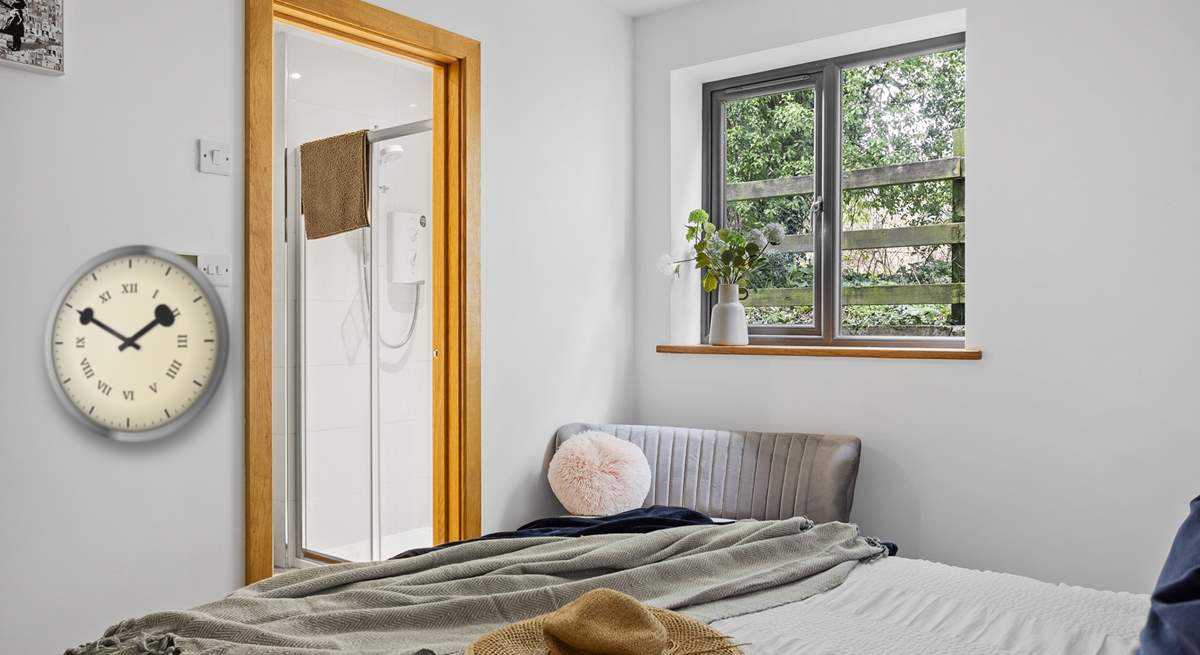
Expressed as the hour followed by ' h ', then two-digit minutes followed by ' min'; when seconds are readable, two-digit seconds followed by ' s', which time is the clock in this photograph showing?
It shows 1 h 50 min
